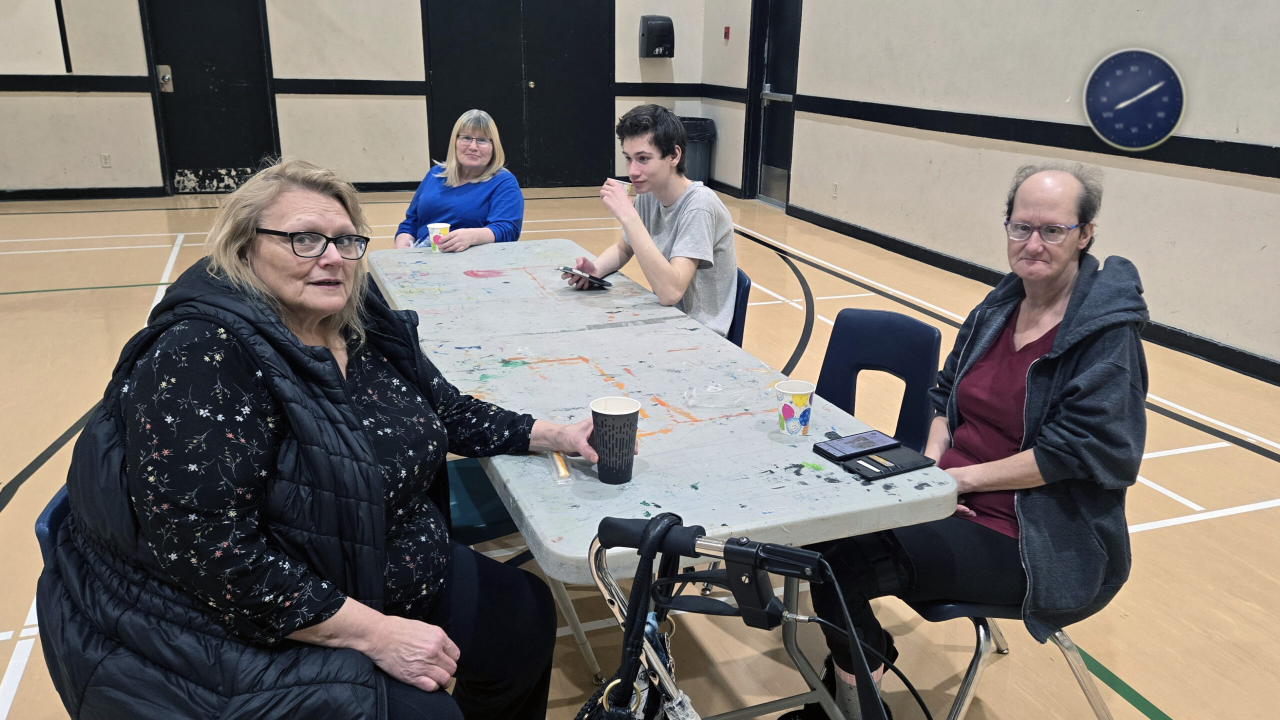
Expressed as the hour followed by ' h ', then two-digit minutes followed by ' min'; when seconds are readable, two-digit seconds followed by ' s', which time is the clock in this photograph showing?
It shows 8 h 10 min
